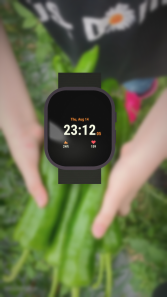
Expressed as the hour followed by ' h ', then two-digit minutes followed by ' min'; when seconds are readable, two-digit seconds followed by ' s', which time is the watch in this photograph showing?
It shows 23 h 12 min
